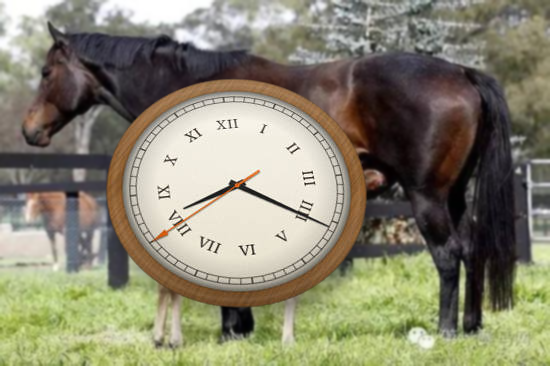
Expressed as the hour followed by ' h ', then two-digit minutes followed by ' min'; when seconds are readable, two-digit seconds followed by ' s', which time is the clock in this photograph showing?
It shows 8 h 20 min 40 s
